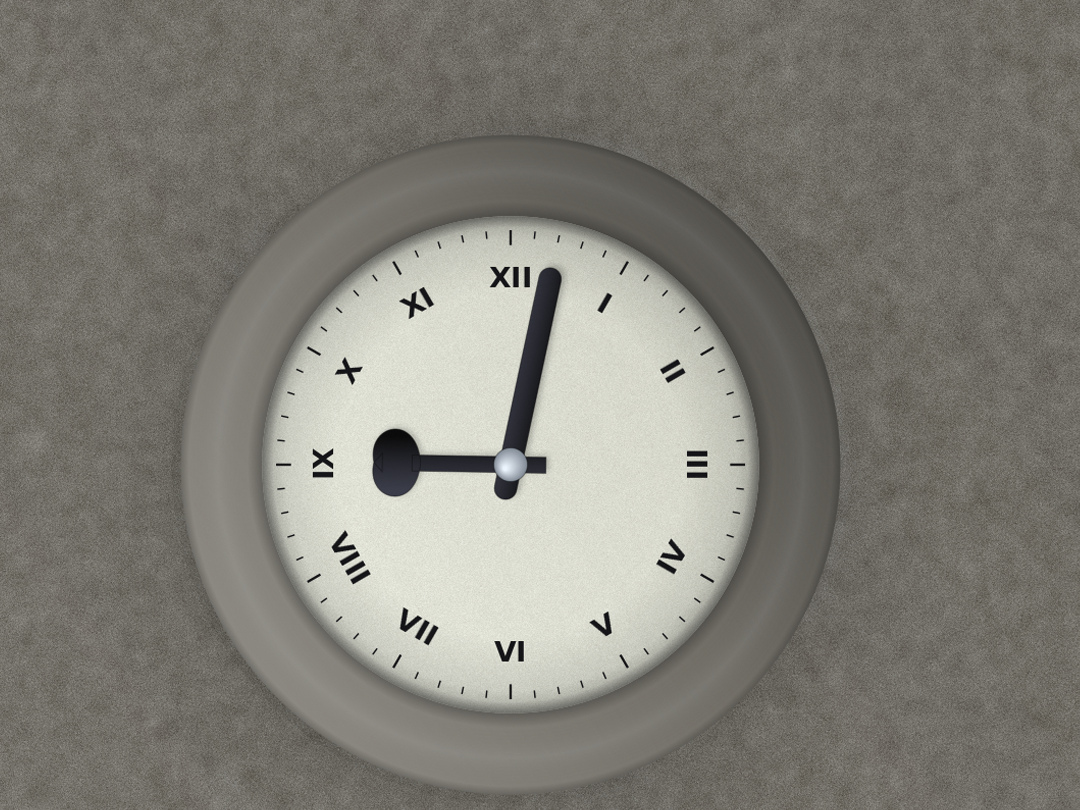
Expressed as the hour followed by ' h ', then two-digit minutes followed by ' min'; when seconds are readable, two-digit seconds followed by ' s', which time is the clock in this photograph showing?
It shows 9 h 02 min
